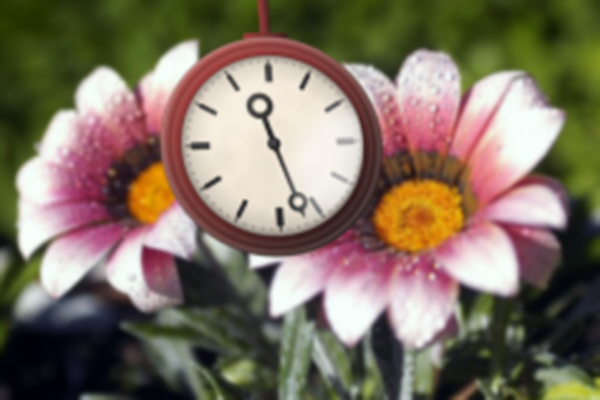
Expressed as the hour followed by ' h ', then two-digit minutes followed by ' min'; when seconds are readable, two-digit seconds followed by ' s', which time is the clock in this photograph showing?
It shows 11 h 27 min
